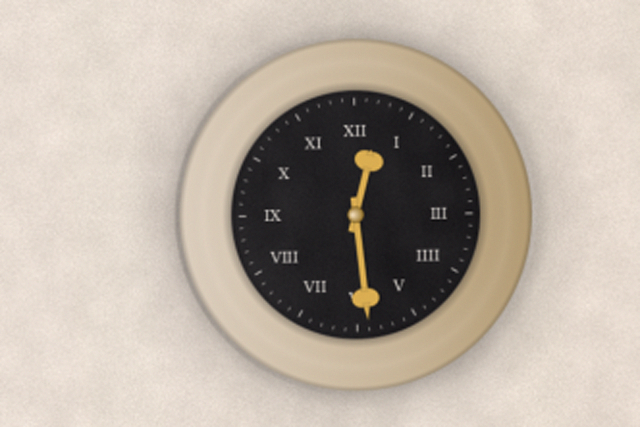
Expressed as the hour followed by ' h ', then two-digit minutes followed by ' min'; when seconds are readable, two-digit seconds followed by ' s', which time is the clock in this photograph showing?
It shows 12 h 29 min
